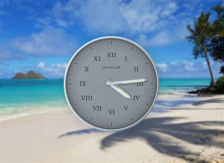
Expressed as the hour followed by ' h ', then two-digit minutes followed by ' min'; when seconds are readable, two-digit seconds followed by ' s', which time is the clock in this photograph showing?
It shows 4 h 14 min
